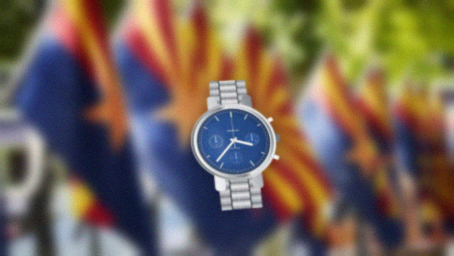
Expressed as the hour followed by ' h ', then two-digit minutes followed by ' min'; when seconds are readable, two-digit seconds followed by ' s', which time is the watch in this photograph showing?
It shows 3 h 37 min
